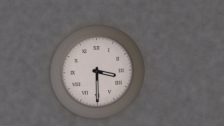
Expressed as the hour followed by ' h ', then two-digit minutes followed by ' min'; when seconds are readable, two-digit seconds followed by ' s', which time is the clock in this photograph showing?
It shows 3 h 30 min
